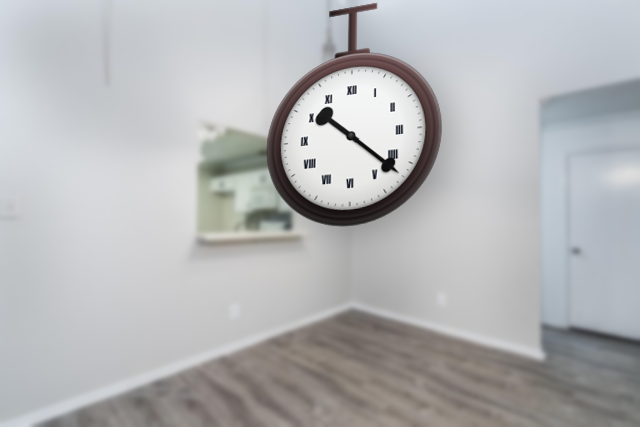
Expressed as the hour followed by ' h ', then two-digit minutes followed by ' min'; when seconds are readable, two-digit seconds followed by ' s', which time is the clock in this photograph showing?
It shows 10 h 22 min
